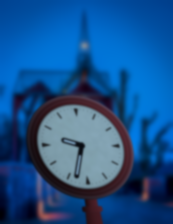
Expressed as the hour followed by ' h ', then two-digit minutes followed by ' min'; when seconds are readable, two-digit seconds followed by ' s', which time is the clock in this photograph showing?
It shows 9 h 33 min
